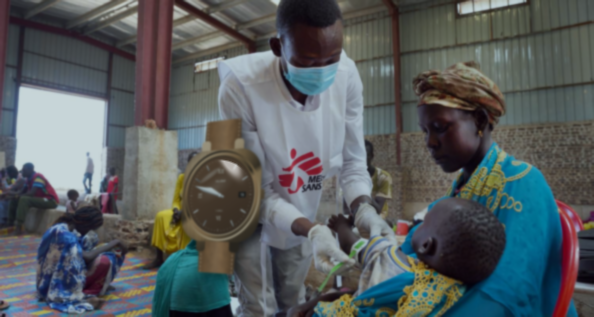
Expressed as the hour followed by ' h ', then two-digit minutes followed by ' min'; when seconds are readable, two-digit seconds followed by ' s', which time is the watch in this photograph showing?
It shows 9 h 48 min
